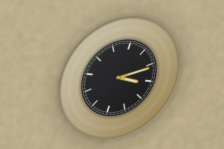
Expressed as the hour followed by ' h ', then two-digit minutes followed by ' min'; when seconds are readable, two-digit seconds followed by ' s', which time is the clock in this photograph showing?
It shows 3 h 11 min
